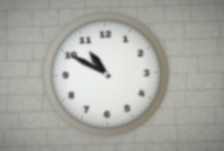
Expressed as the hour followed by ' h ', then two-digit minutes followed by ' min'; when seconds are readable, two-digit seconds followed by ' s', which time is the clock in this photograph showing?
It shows 10 h 50 min
